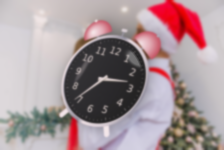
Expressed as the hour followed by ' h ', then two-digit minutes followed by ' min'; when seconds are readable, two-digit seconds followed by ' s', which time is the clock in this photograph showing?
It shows 2 h 36 min
